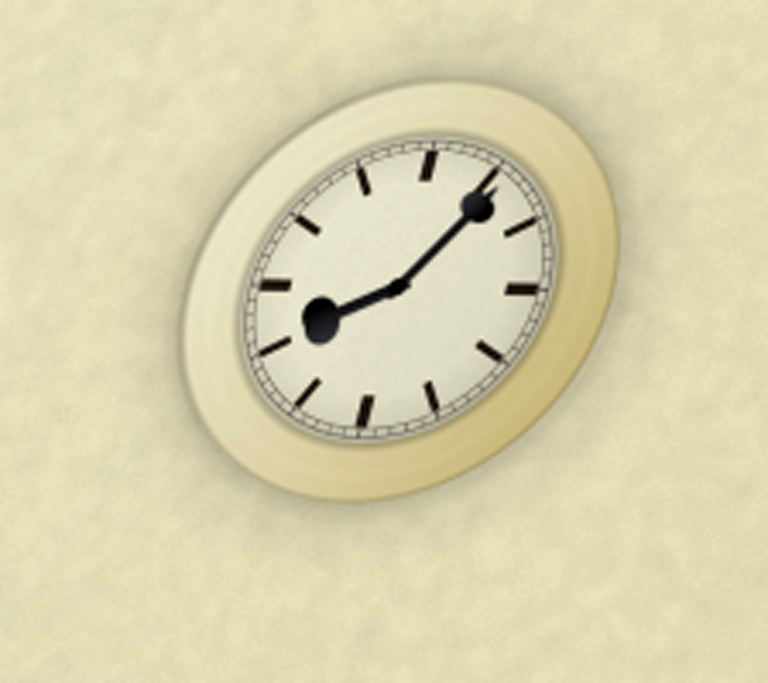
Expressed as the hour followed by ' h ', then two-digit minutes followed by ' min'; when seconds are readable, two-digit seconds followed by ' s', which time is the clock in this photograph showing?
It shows 8 h 06 min
